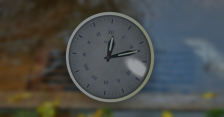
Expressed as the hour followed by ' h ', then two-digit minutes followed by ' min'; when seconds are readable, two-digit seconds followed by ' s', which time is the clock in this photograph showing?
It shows 12 h 12 min
